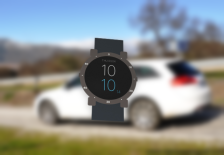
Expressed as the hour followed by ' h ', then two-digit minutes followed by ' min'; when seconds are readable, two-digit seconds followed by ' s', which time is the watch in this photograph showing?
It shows 10 h 10 min
